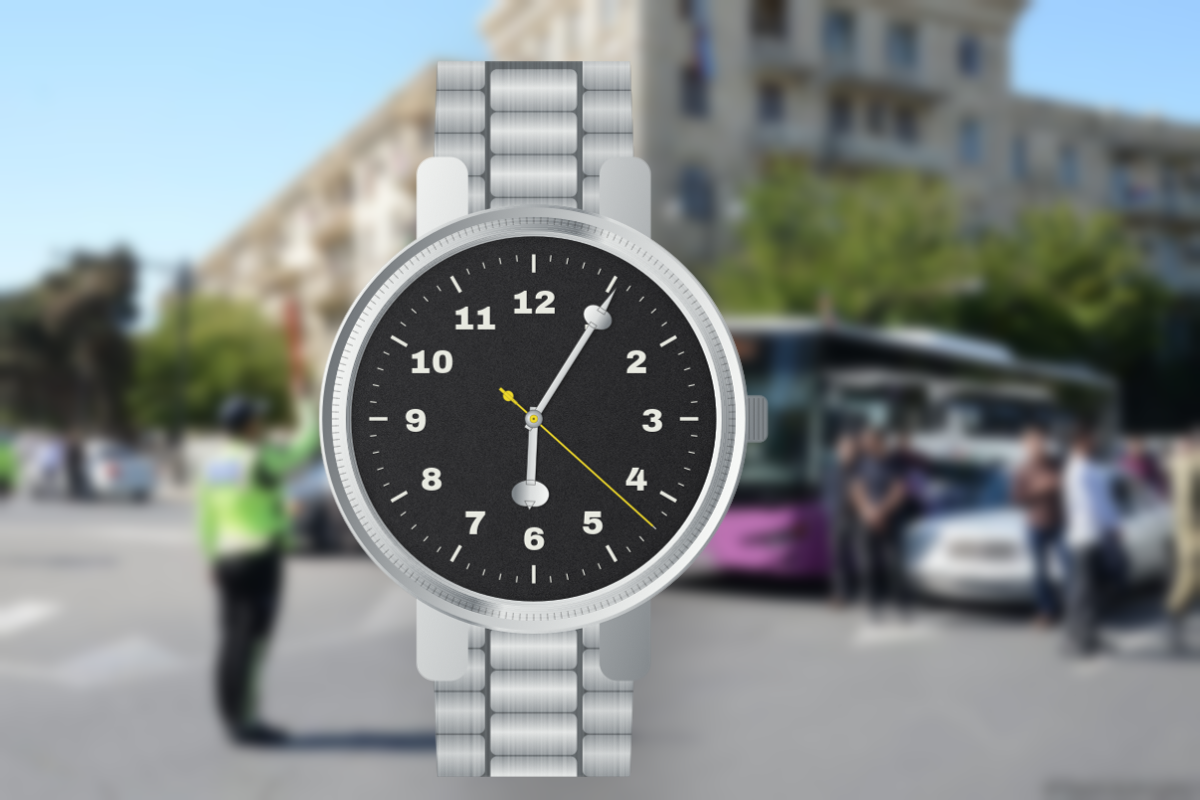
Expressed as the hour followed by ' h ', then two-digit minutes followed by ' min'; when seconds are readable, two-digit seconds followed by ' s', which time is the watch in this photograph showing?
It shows 6 h 05 min 22 s
